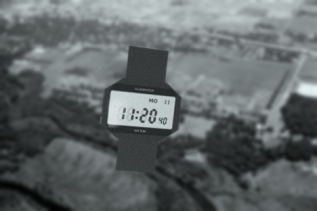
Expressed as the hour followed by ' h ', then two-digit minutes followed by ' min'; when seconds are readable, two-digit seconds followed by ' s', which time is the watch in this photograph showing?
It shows 11 h 20 min 40 s
